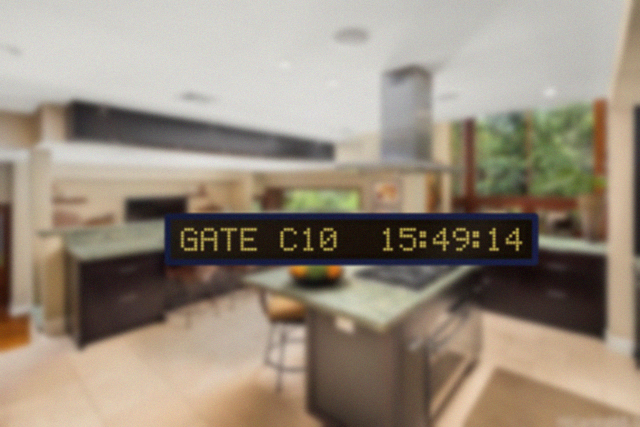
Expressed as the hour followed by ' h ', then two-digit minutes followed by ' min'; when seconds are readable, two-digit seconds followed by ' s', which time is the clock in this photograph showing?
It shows 15 h 49 min 14 s
